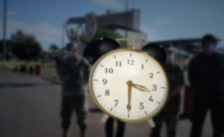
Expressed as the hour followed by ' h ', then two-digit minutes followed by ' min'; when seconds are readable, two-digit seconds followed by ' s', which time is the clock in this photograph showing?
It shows 3 h 30 min
